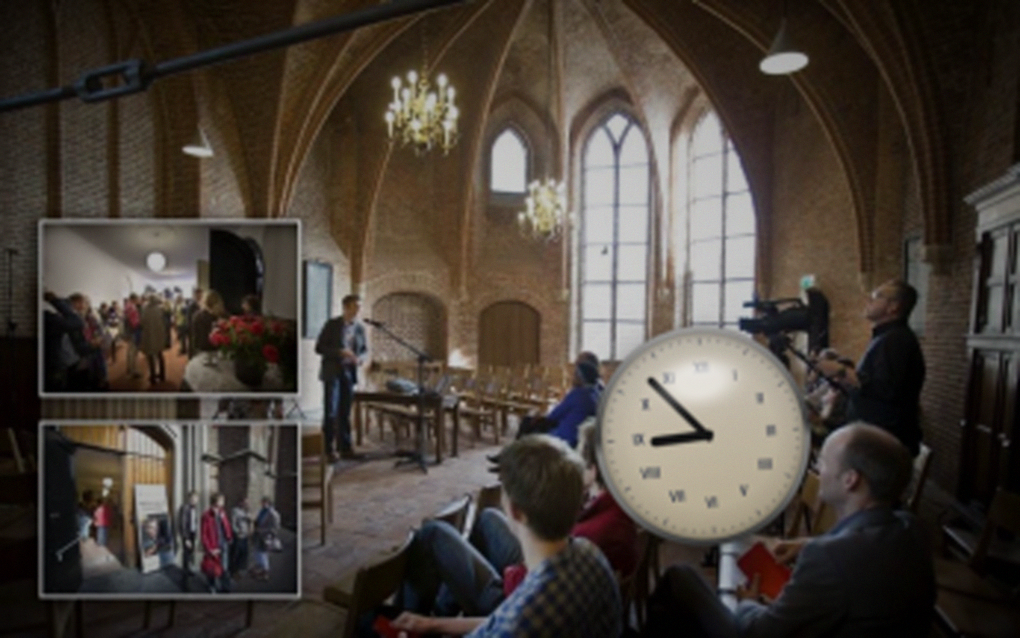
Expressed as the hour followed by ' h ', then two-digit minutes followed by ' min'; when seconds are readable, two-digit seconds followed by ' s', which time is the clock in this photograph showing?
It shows 8 h 53 min
